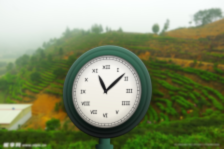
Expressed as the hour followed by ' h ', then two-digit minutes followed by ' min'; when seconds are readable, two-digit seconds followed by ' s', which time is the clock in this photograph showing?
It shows 11 h 08 min
